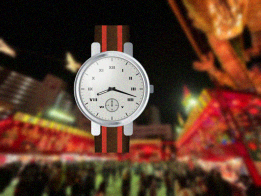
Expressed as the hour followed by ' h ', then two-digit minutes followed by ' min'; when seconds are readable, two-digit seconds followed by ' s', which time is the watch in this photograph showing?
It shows 8 h 18 min
